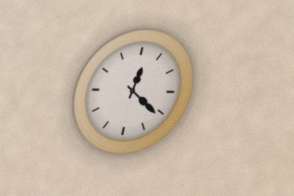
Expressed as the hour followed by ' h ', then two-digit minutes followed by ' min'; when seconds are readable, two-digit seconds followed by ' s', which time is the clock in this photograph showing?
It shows 12 h 21 min
